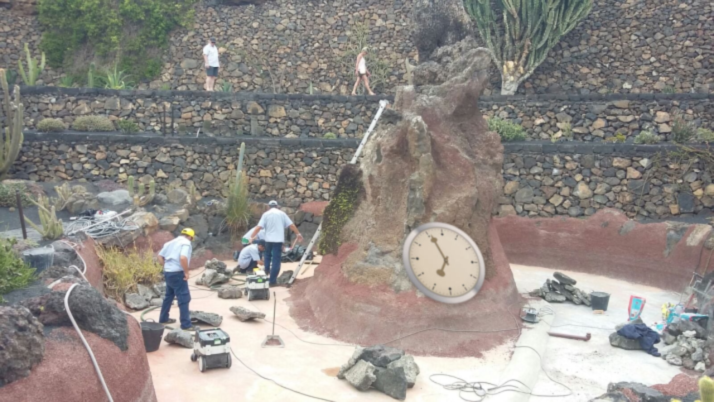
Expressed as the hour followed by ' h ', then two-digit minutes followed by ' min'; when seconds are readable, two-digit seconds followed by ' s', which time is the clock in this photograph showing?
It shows 6 h 56 min
